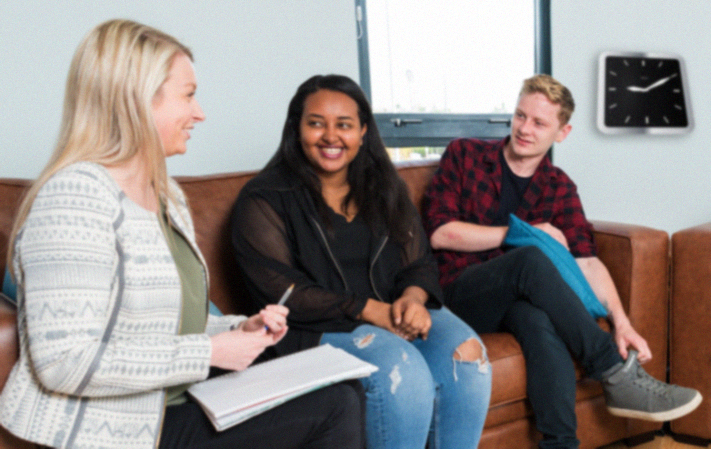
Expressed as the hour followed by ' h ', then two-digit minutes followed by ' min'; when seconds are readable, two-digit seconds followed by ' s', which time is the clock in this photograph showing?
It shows 9 h 10 min
